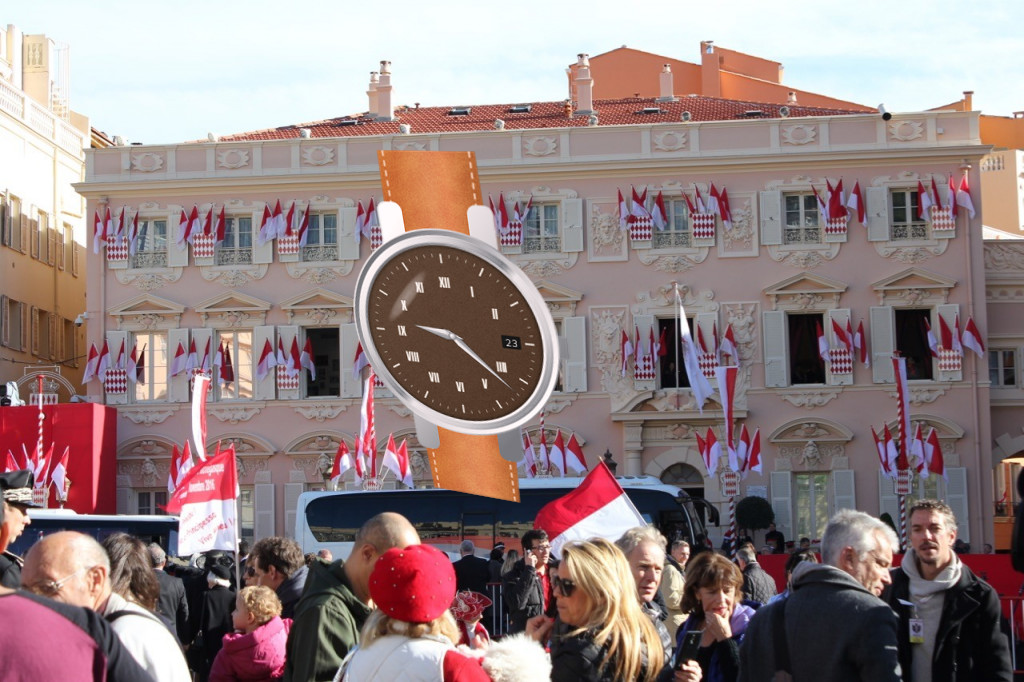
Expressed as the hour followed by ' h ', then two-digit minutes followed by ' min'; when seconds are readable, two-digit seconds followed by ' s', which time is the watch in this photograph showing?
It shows 9 h 22 min
